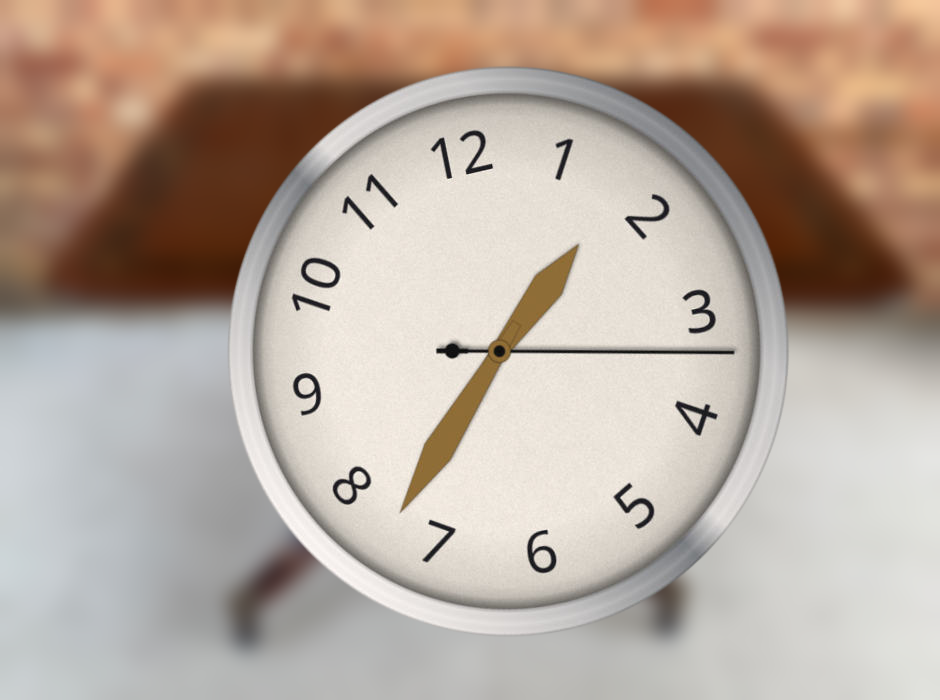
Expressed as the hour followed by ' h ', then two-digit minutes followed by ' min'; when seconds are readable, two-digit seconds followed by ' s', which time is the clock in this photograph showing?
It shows 1 h 37 min 17 s
